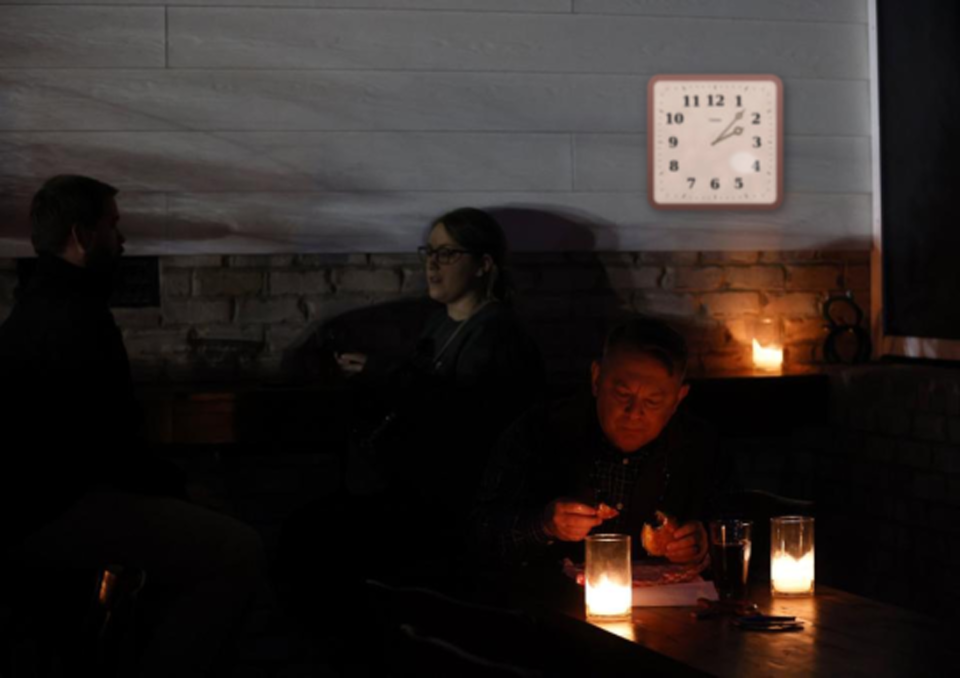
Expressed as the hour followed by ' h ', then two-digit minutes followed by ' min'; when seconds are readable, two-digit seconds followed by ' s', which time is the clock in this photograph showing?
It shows 2 h 07 min
